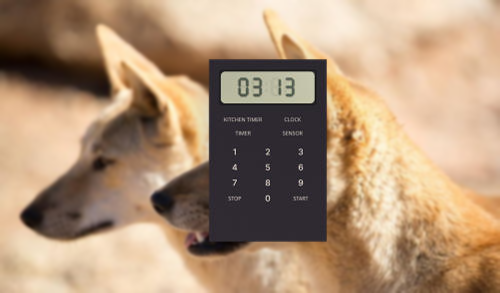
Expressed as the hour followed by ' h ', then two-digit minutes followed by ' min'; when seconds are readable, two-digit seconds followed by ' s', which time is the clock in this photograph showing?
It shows 3 h 13 min
